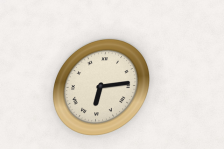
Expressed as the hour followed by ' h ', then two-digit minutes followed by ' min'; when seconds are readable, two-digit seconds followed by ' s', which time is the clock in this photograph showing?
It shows 6 h 14 min
